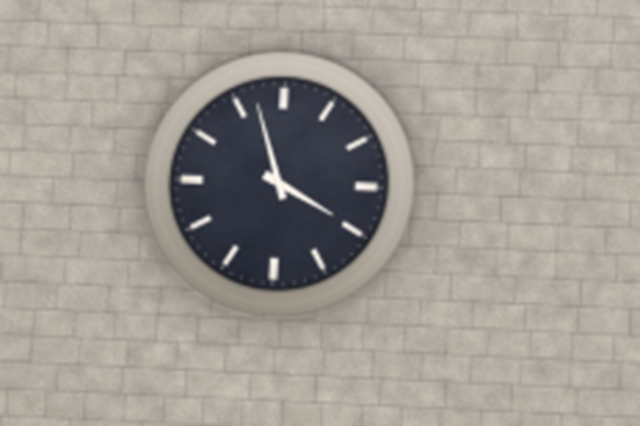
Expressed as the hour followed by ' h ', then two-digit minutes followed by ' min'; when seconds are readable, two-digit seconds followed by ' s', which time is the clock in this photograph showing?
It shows 3 h 57 min
